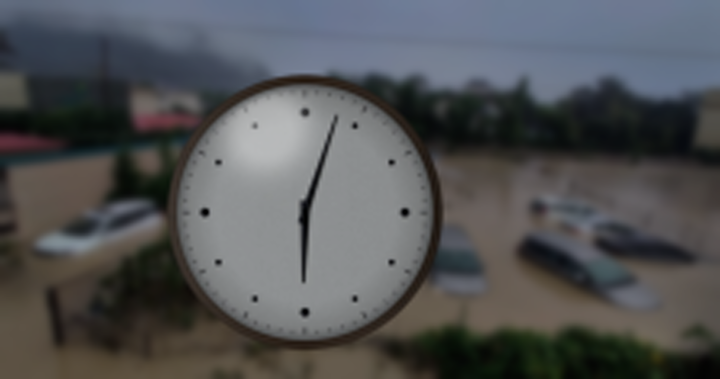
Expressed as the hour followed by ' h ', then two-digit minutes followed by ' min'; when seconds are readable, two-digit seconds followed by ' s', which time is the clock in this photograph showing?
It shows 6 h 03 min
